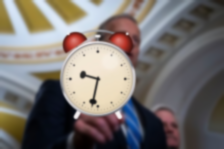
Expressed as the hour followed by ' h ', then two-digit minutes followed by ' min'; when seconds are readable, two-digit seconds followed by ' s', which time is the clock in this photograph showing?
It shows 9 h 32 min
